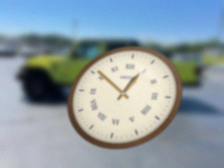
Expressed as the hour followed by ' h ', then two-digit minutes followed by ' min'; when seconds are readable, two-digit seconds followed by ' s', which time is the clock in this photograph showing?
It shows 12 h 51 min
